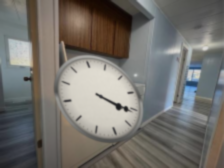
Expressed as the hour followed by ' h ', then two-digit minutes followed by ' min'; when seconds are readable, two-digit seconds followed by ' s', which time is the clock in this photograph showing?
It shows 4 h 21 min
